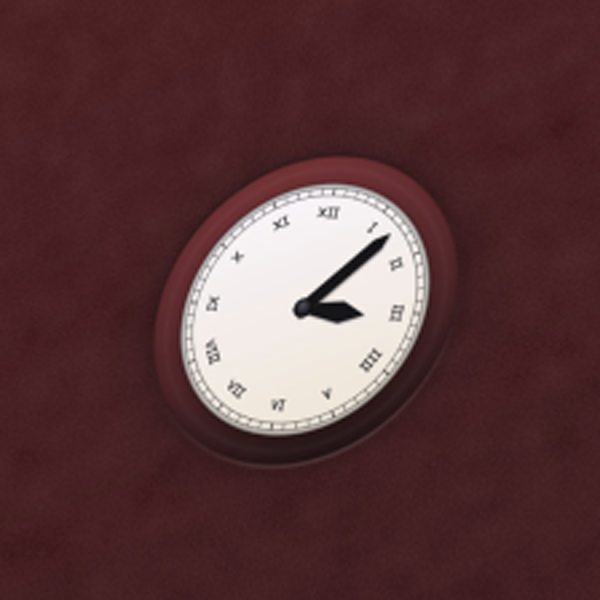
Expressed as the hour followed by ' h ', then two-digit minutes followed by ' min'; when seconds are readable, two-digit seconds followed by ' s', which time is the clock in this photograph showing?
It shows 3 h 07 min
